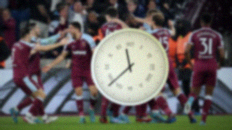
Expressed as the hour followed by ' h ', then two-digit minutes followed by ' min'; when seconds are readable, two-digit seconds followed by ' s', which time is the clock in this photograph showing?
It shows 11 h 38 min
